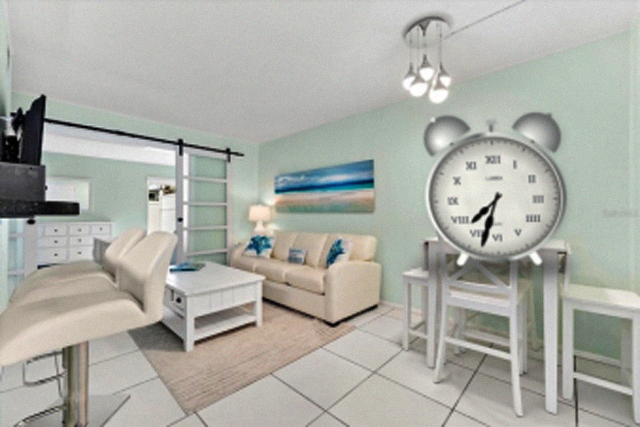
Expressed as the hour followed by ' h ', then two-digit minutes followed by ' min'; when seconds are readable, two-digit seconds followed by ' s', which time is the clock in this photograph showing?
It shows 7 h 33 min
